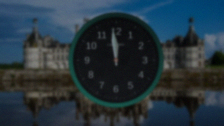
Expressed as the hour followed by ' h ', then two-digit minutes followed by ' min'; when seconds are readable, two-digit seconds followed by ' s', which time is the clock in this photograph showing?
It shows 11 h 59 min
